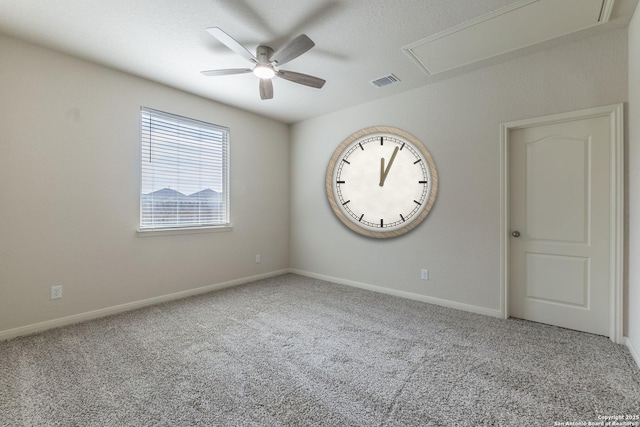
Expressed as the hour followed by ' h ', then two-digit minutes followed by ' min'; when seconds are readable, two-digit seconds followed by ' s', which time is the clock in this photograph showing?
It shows 12 h 04 min
